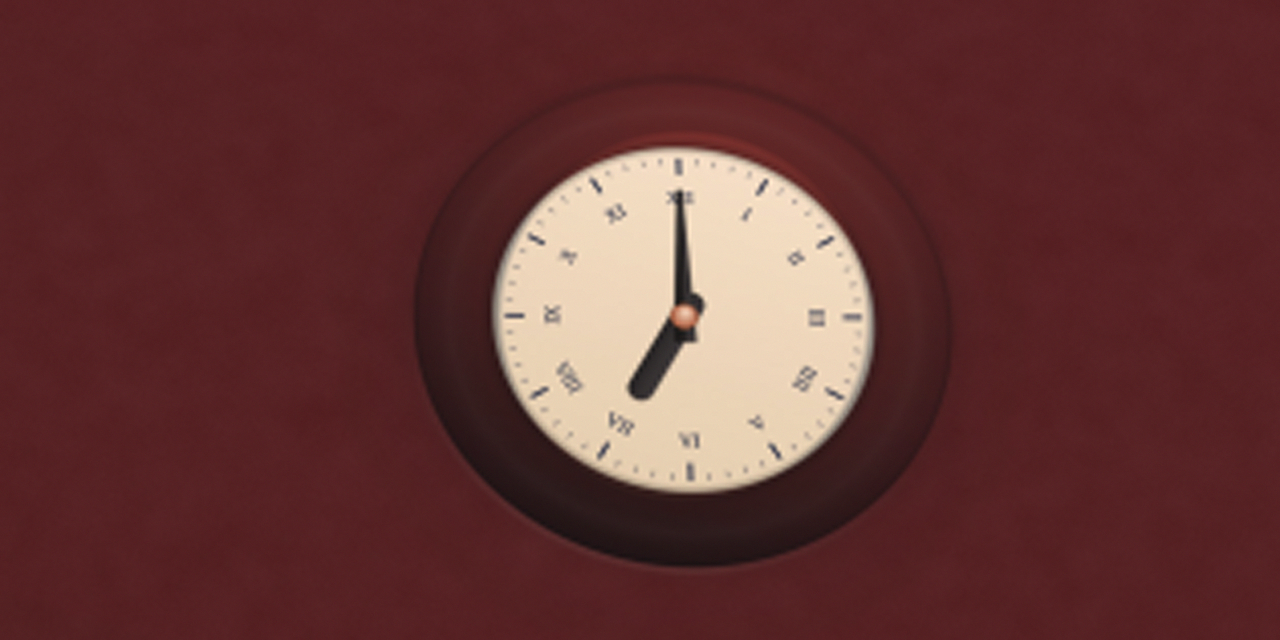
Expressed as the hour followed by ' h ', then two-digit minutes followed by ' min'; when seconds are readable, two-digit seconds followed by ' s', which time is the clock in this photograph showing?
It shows 7 h 00 min
